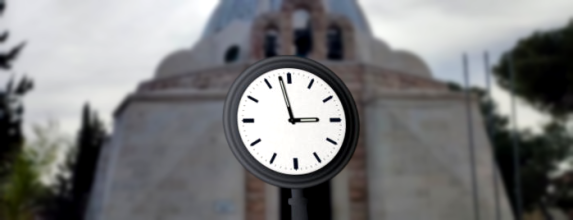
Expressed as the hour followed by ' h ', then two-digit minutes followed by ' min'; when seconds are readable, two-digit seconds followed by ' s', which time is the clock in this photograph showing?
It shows 2 h 58 min
